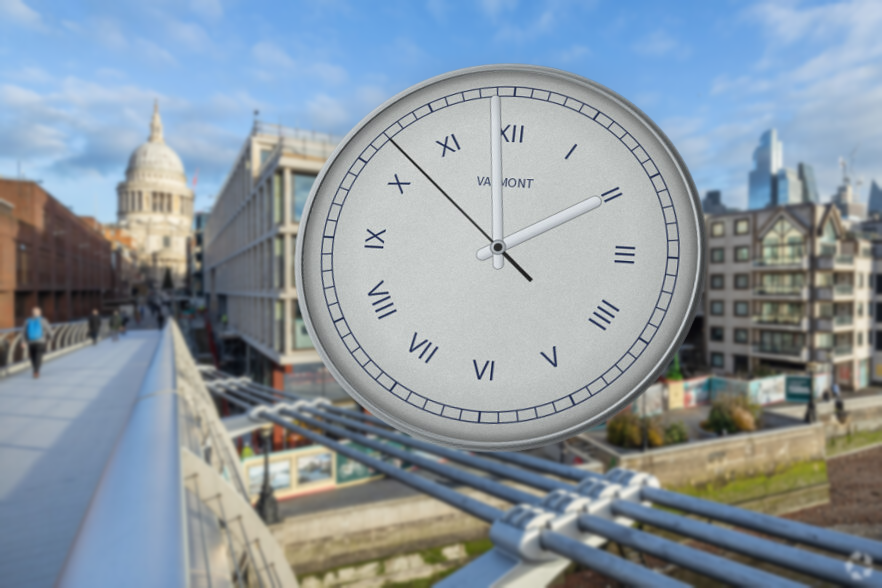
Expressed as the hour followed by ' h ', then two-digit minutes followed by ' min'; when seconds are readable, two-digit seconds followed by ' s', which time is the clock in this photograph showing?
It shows 1 h 58 min 52 s
